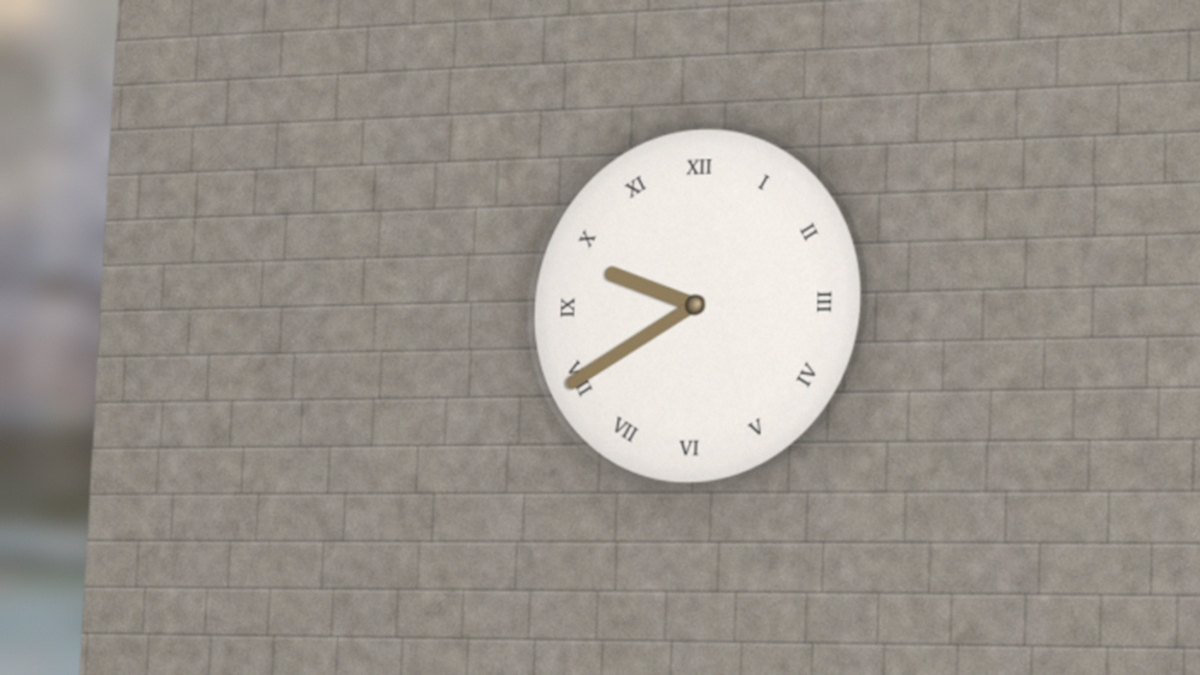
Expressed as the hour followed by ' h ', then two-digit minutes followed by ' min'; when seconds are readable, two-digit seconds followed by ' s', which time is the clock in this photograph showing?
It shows 9 h 40 min
